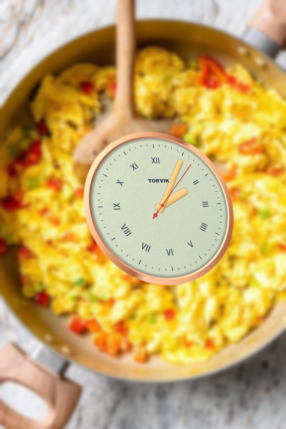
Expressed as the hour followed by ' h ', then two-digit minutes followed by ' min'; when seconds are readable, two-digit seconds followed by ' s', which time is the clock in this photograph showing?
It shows 2 h 05 min 07 s
